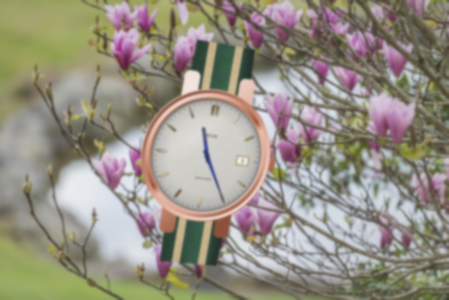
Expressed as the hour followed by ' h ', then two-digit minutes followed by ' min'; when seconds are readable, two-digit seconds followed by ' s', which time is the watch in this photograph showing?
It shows 11 h 25 min
